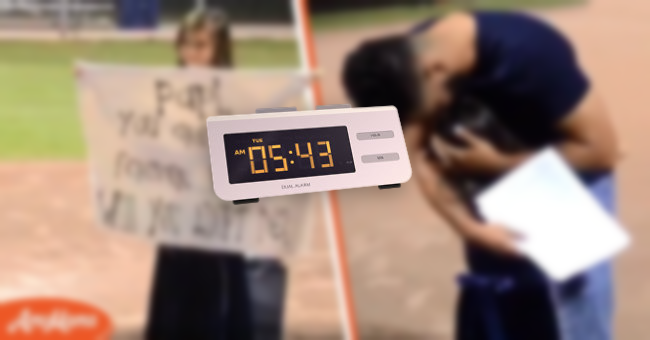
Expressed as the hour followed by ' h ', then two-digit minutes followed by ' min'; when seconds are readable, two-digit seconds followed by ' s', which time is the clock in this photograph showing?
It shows 5 h 43 min
